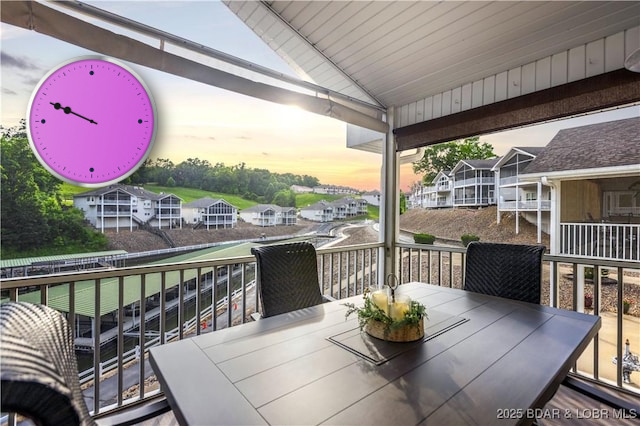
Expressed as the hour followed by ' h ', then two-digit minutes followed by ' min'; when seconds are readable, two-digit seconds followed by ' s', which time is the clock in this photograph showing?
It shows 9 h 49 min
